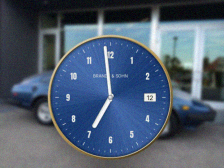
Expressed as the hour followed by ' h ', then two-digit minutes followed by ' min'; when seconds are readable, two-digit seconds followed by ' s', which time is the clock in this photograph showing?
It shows 6 h 59 min
